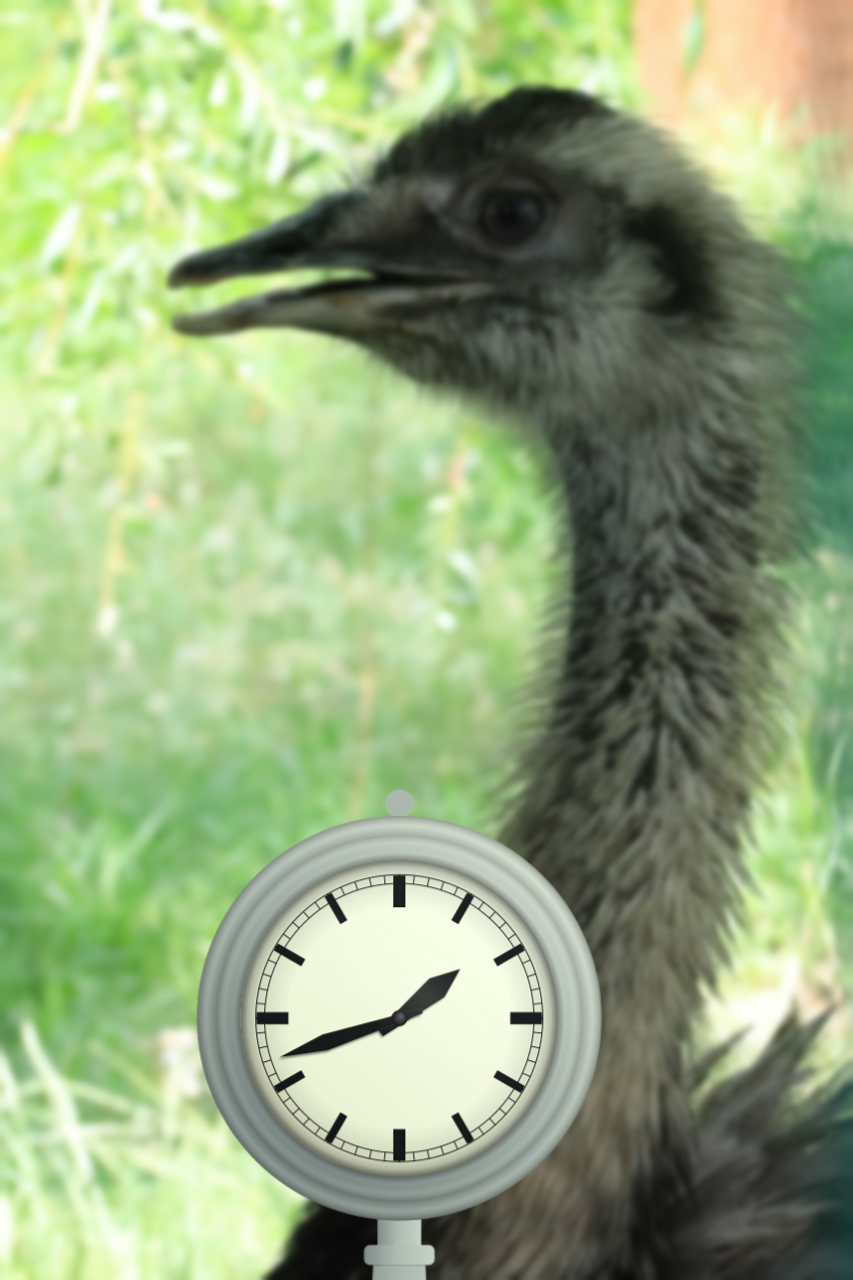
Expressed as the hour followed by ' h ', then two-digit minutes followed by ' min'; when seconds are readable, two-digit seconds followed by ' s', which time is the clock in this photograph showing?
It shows 1 h 42 min
